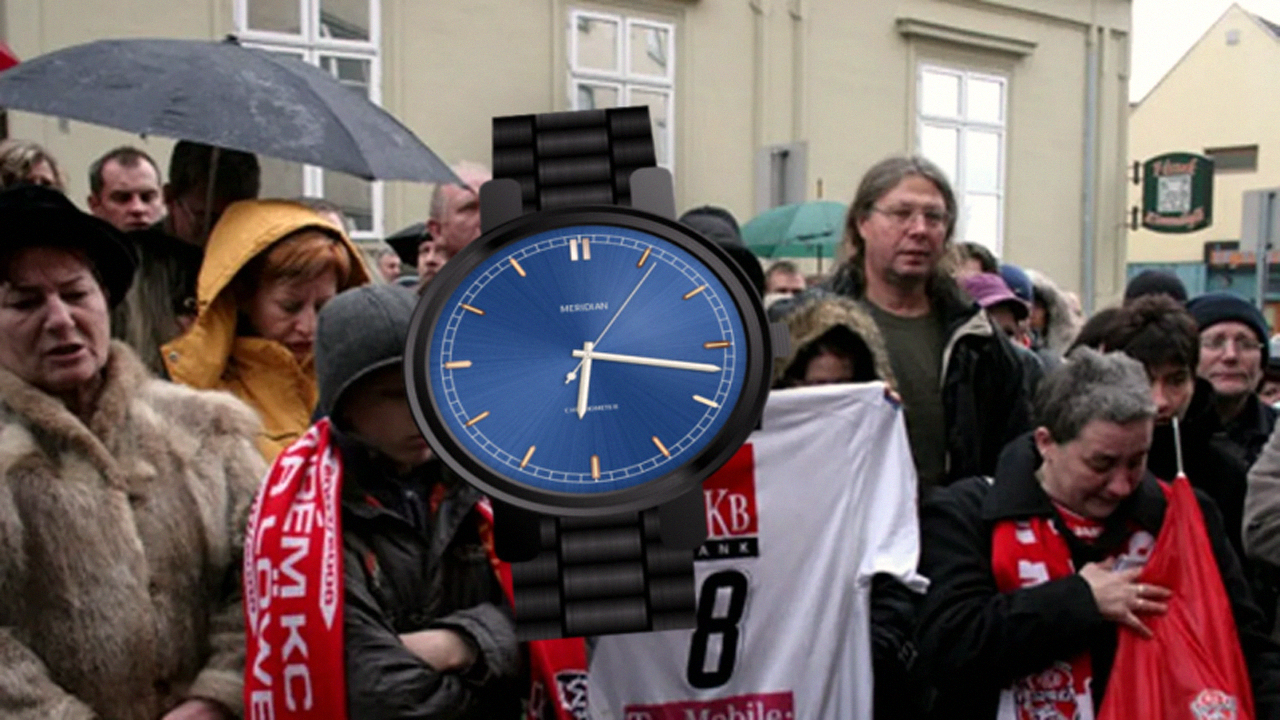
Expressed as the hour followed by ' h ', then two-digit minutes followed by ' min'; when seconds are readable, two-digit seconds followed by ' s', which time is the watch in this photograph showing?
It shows 6 h 17 min 06 s
